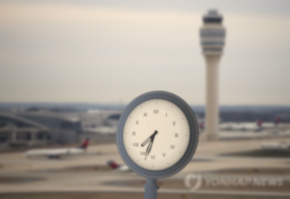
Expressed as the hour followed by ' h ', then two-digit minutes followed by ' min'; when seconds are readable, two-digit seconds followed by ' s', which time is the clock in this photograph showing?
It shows 7 h 33 min
